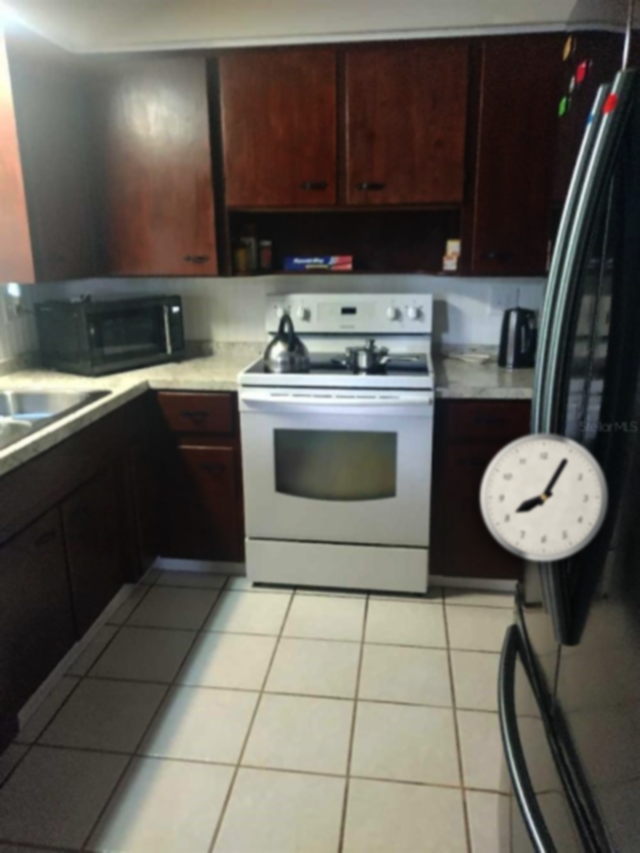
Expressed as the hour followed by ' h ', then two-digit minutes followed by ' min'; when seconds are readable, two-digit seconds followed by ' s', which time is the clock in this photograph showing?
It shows 8 h 05 min
